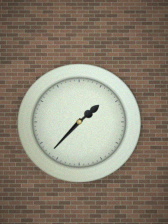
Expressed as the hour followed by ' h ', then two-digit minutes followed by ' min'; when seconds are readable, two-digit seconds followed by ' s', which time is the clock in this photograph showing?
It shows 1 h 37 min
